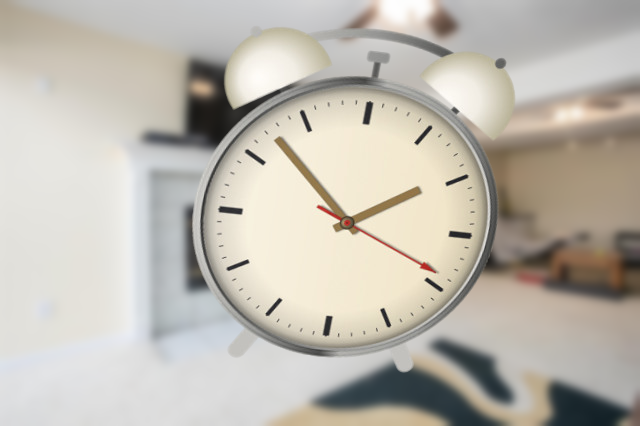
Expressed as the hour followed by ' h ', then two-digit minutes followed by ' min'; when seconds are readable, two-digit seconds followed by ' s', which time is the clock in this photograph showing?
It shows 1 h 52 min 19 s
